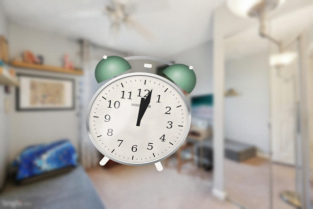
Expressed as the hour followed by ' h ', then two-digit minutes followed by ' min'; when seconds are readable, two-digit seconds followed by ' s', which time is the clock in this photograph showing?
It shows 12 h 02 min
